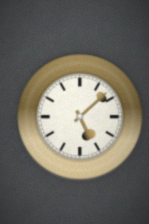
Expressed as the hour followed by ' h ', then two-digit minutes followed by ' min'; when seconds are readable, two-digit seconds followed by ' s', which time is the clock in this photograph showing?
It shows 5 h 08 min
